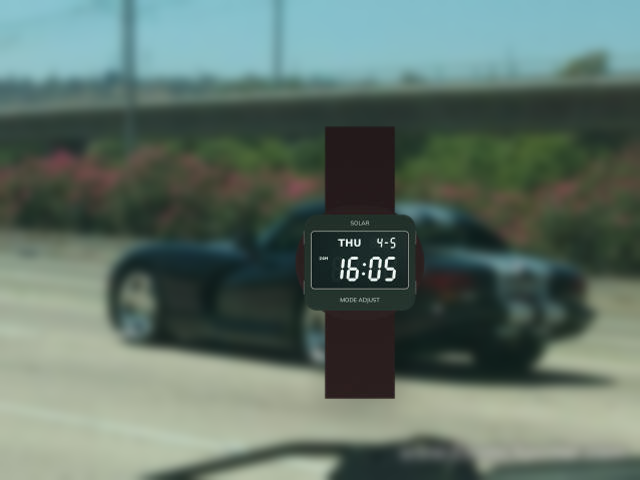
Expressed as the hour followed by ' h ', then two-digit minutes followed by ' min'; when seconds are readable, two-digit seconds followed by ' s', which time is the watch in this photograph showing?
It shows 16 h 05 min
